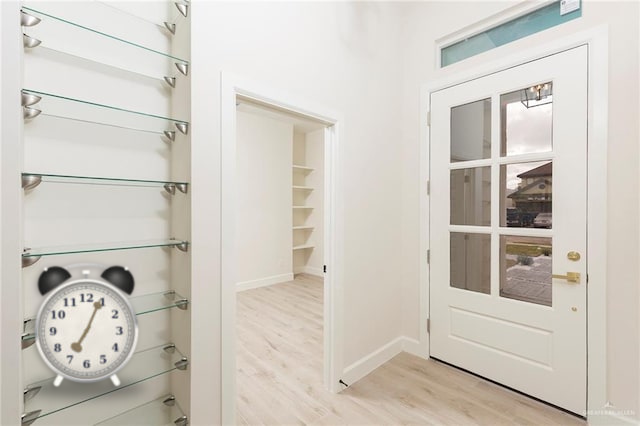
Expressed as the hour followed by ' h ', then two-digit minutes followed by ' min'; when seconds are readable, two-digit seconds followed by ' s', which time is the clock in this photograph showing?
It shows 7 h 04 min
